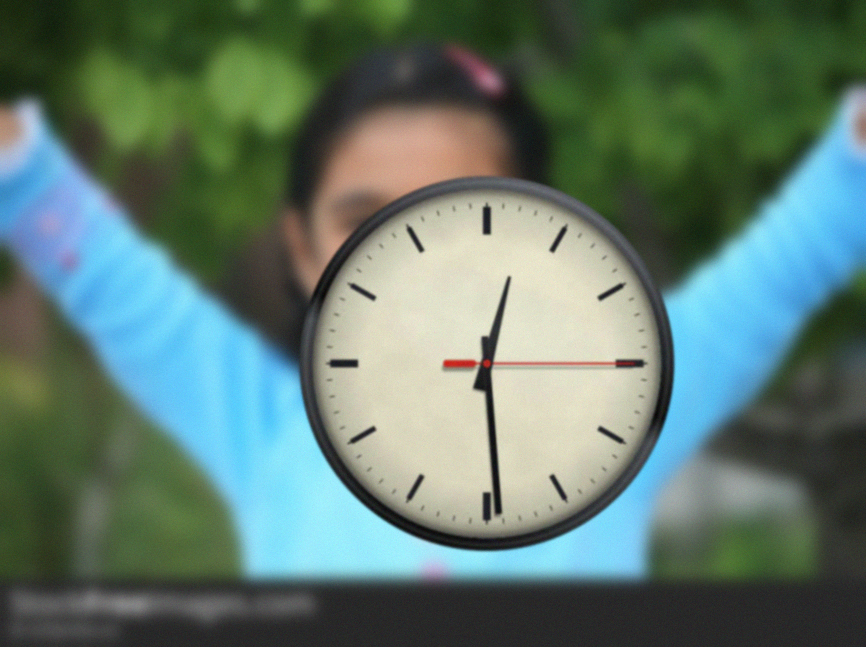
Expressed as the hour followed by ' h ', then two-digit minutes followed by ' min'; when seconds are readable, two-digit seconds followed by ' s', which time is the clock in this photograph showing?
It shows 12 h 29 min 15 s
